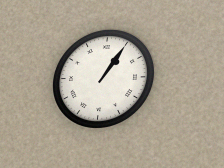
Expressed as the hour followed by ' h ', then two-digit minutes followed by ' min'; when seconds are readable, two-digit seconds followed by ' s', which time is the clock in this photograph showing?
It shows 1 h 05 min
